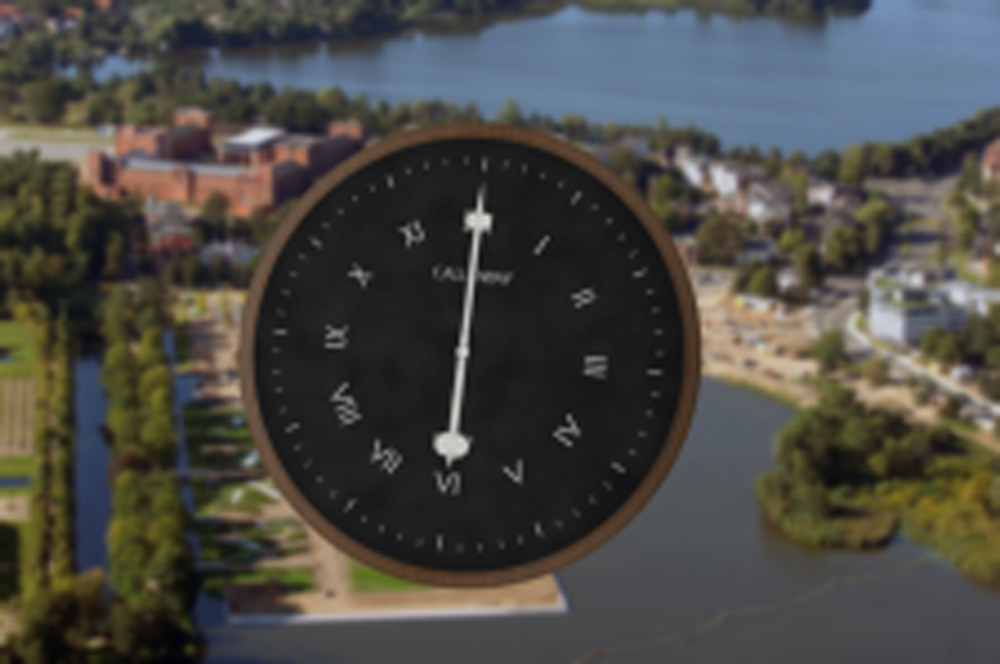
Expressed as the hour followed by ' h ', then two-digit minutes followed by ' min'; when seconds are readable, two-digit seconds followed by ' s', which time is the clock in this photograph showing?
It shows 6 h 00 min
